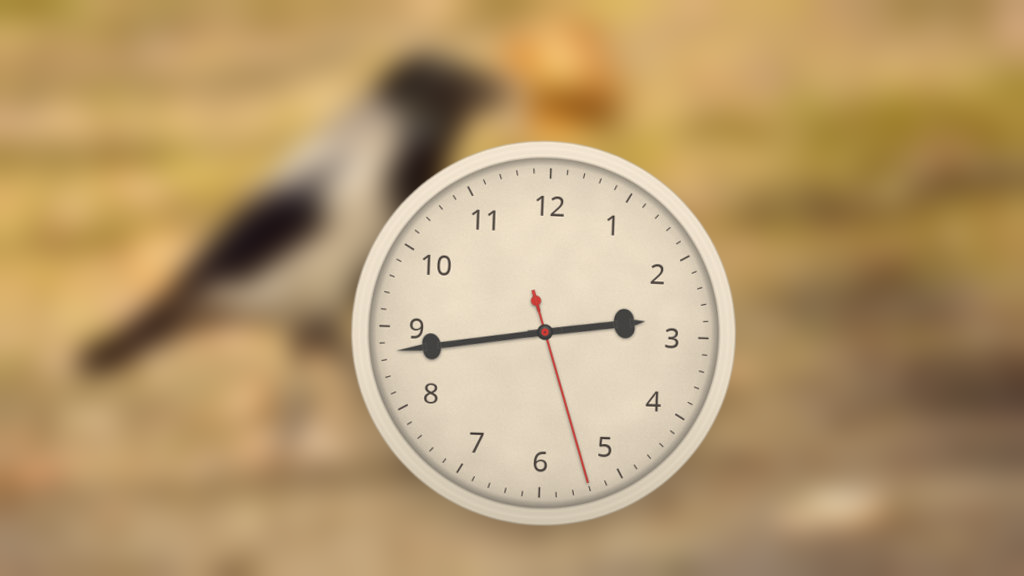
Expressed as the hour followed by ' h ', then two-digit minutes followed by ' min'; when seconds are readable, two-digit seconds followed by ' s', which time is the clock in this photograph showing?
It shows 2 h 43 min 27 s
